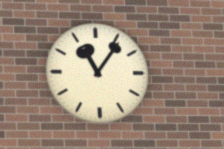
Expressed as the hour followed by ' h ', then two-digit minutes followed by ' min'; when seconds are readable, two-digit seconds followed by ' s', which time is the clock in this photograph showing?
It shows 11 h 06 min
